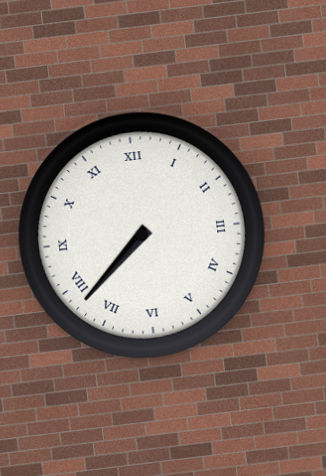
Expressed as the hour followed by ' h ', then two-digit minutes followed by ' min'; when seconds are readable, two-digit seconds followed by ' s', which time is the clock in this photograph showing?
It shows 7 h 38 min
